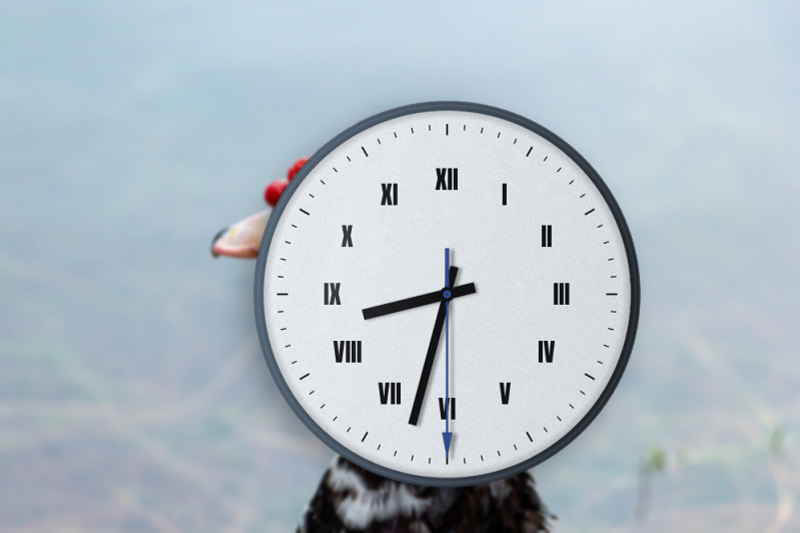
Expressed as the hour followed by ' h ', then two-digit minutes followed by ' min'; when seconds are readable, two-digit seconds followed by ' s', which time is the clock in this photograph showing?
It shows 8 h 32 min 30 s
